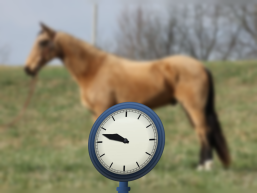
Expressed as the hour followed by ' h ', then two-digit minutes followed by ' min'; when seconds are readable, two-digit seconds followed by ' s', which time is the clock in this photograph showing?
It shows 9 h 48 min
